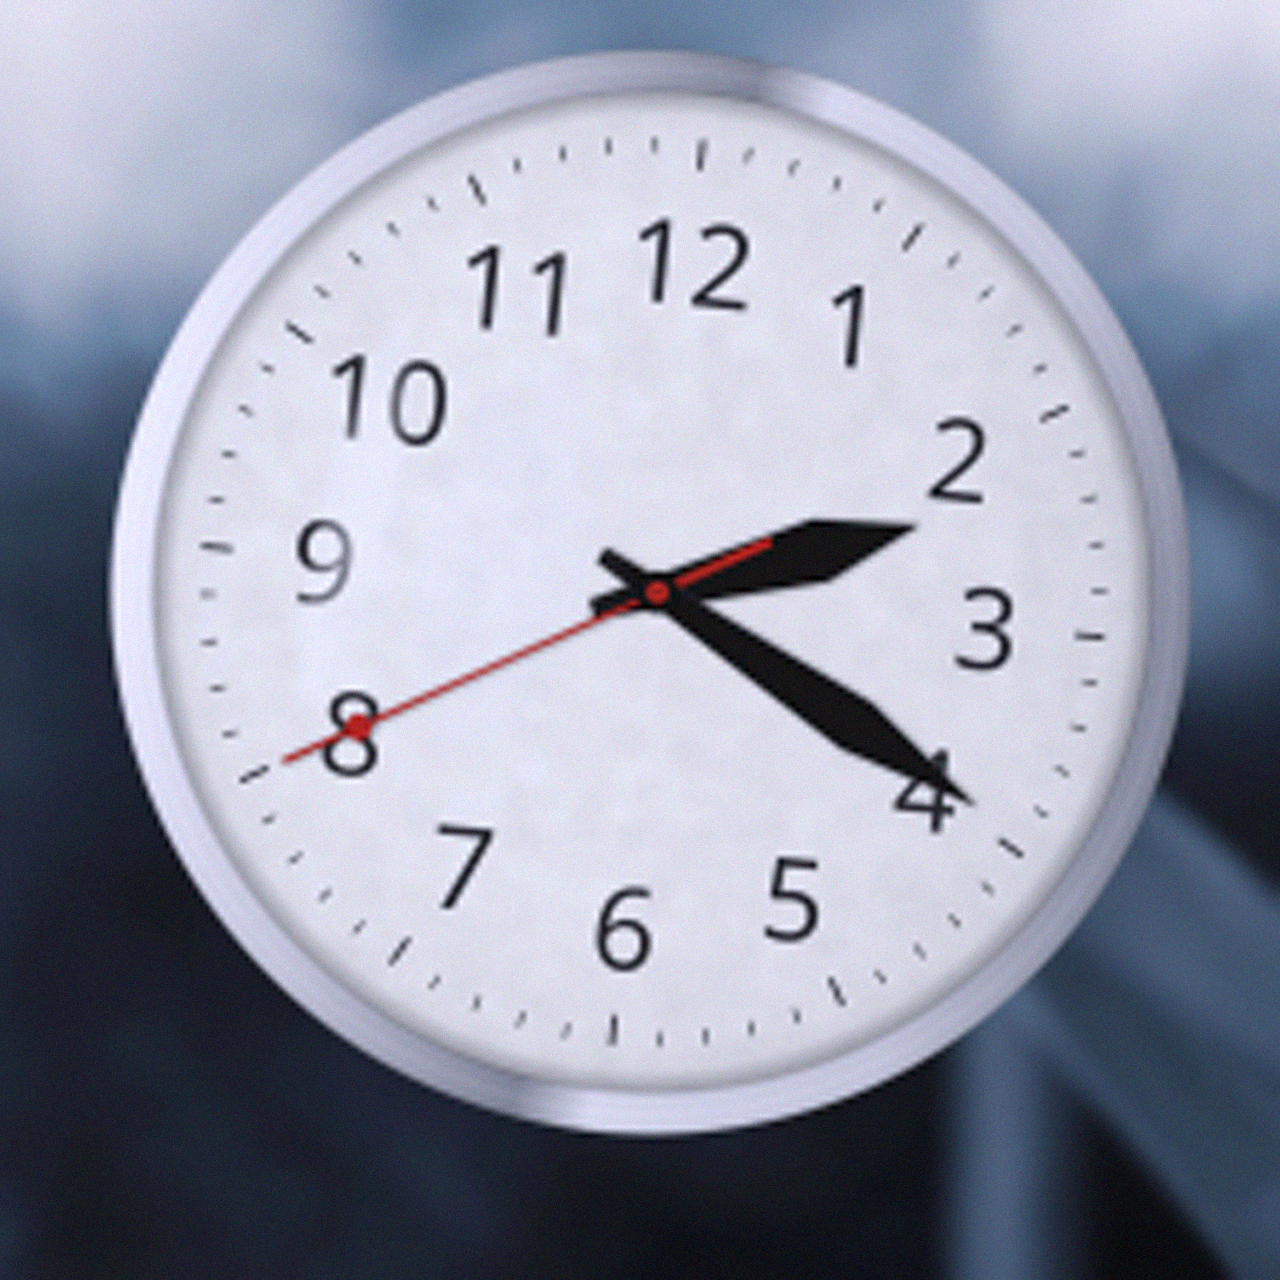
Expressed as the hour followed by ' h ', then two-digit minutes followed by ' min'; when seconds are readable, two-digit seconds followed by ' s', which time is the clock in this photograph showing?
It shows 2 h 19 min 40 s
